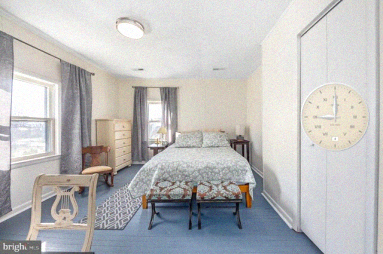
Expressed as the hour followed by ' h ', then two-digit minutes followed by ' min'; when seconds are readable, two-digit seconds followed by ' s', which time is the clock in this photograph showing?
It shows 9 h 00 min
